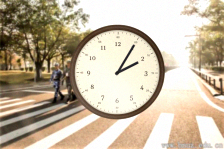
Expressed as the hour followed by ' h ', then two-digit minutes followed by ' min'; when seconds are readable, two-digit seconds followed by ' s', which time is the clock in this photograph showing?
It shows 2 h 05 min
